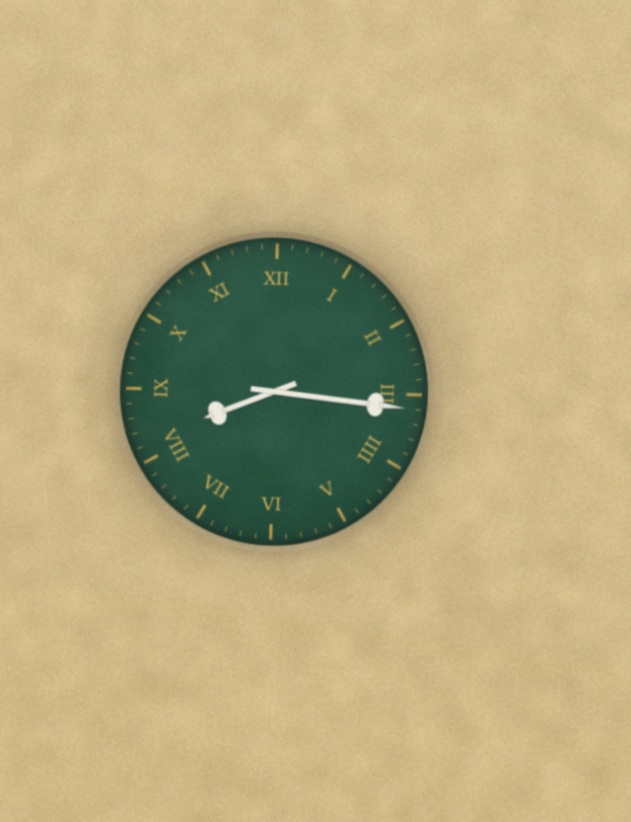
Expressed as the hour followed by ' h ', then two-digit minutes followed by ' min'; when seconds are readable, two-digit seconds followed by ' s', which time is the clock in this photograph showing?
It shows 8 h 16 min
